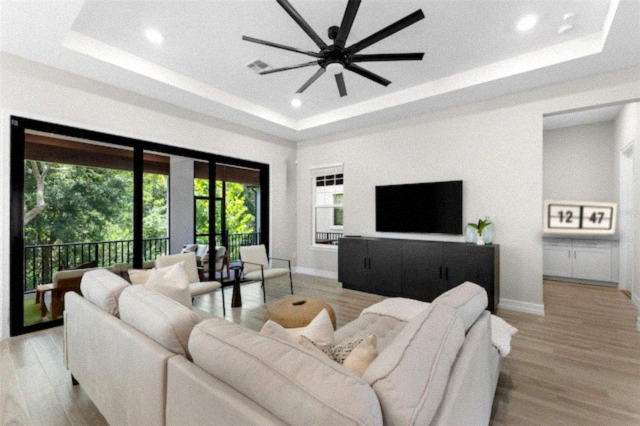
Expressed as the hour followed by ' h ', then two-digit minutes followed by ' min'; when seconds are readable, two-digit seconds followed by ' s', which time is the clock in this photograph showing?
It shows 12 h 47 min
